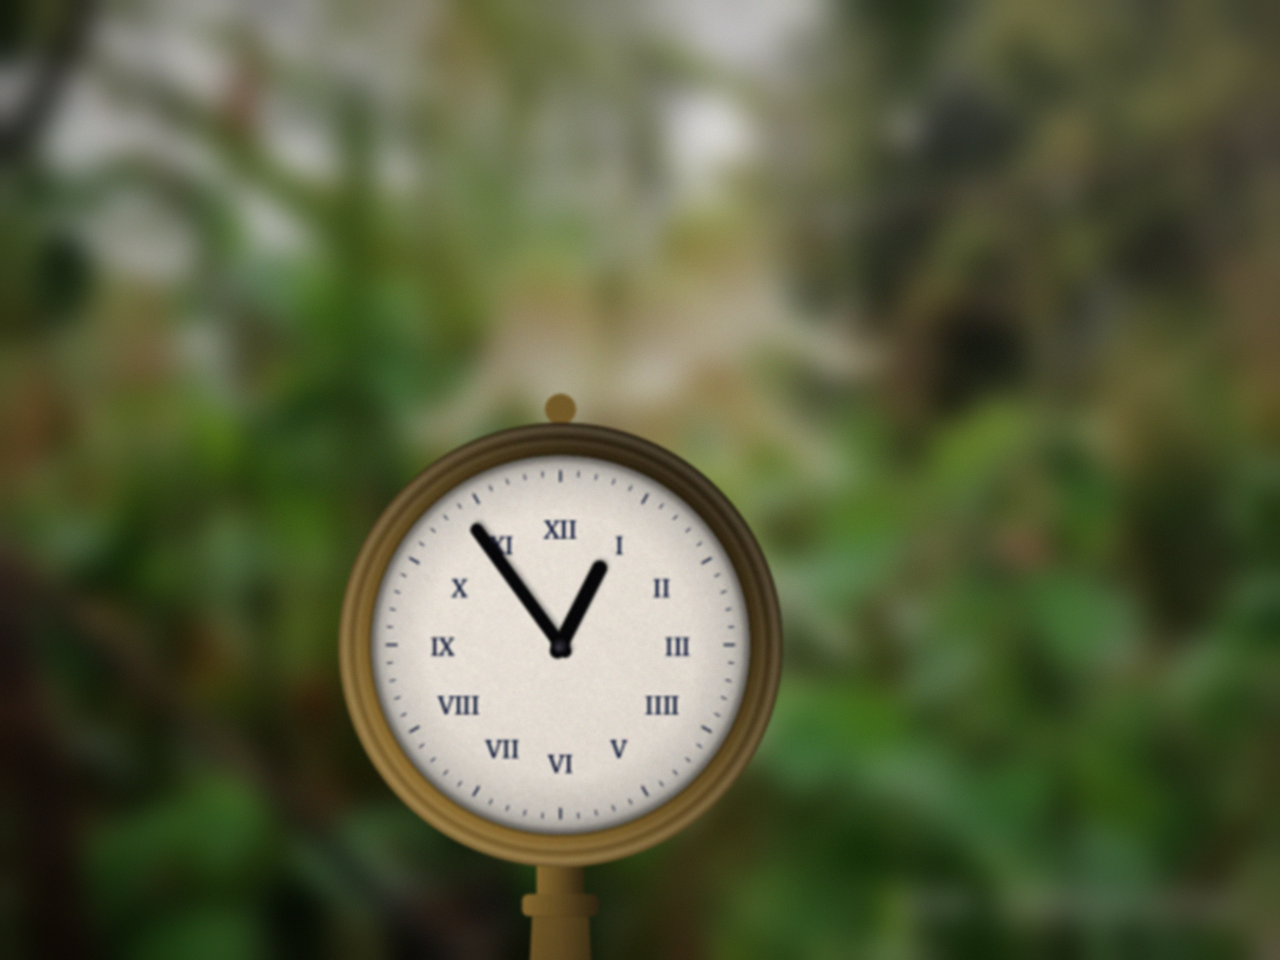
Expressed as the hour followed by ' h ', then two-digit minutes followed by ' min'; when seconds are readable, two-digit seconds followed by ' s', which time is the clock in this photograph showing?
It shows 12 h 54 min
